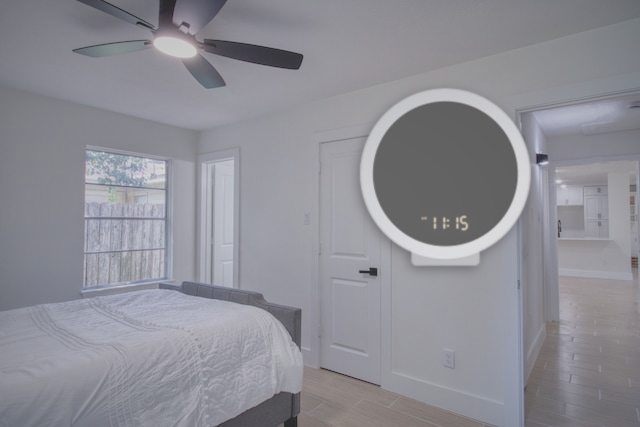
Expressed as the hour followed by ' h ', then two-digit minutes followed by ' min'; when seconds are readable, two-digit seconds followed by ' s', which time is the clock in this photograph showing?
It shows 11 h 15 min
